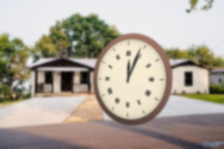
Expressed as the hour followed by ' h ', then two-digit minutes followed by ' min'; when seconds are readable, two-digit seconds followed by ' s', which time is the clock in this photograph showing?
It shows 12 h 04 min
